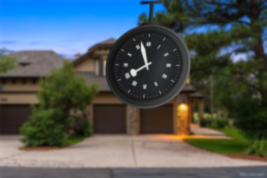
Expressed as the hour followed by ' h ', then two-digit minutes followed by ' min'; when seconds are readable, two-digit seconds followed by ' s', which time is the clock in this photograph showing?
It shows 7 h 57 min
